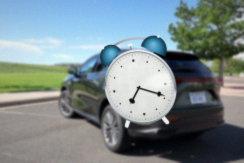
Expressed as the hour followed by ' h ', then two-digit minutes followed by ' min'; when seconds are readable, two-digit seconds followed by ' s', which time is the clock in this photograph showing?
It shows 7 h 19 min
